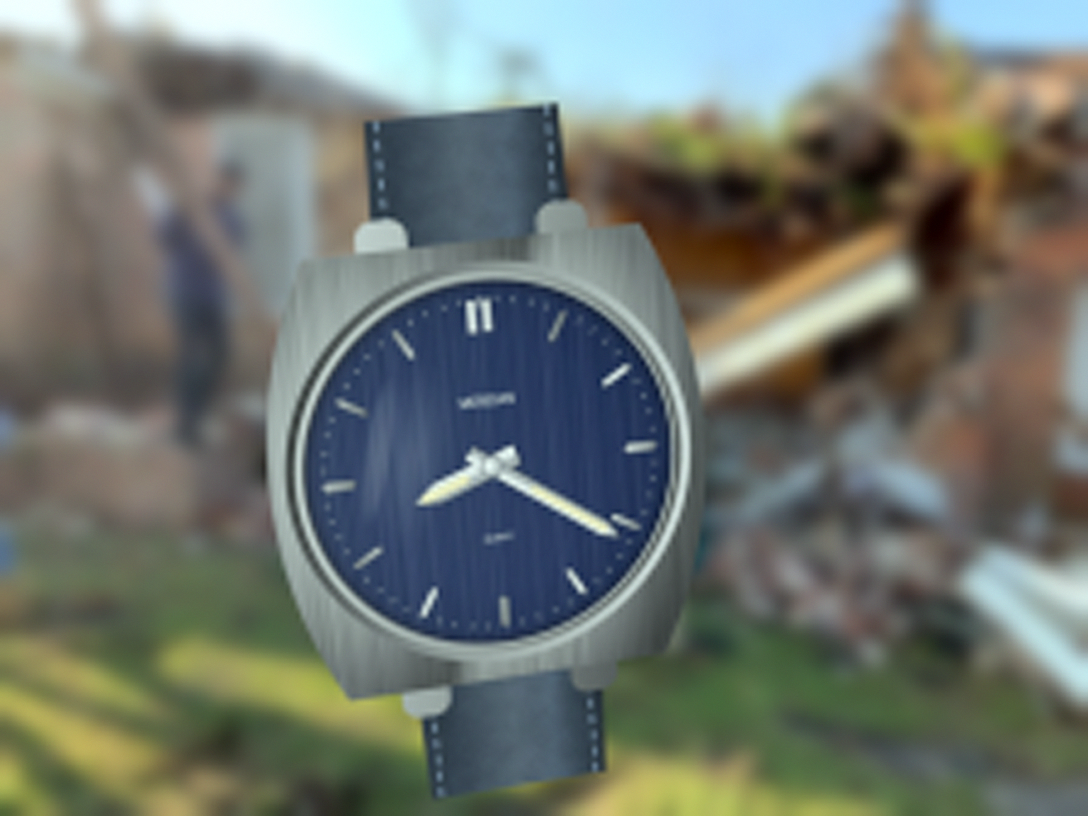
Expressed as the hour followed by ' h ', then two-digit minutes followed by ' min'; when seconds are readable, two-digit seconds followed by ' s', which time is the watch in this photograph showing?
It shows 8 h 21 min
